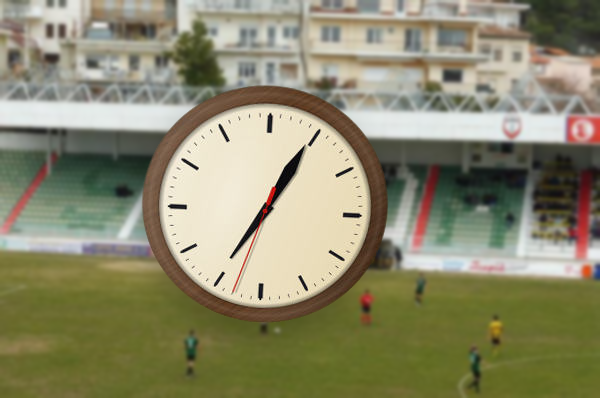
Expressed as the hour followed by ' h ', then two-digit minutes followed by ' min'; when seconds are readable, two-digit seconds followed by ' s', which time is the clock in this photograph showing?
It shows 7 h 04 min 33 s
